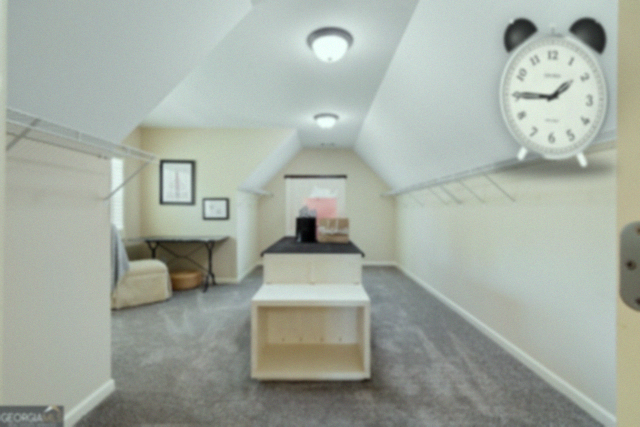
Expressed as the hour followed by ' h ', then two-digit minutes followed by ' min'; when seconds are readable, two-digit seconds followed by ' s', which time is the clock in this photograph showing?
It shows 1 h 45 min
